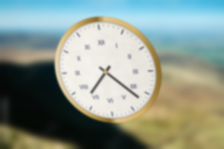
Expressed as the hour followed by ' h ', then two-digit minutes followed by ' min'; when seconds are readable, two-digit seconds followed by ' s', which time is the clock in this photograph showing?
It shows 7 h 22 min
